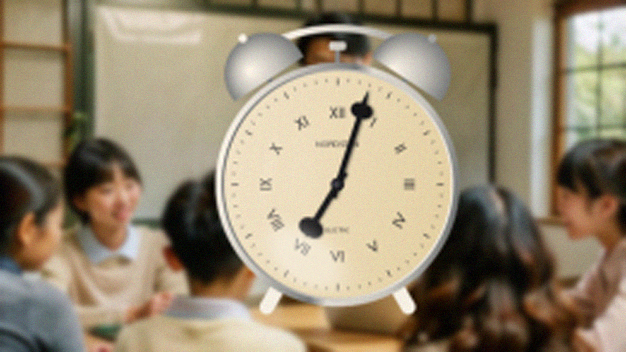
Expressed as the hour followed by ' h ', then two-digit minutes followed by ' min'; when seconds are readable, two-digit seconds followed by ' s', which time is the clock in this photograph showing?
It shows 7 h 03 min
